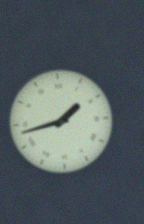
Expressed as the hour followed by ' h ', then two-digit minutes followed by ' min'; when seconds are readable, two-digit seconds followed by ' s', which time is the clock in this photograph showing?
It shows 1 h 43 min
